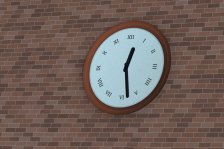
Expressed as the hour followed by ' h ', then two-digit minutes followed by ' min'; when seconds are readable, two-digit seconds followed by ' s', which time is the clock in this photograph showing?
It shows 12 h 28 min
